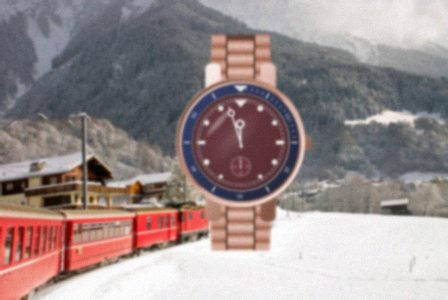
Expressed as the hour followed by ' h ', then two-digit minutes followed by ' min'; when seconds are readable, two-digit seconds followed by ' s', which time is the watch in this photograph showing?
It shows 11 h 57 min
